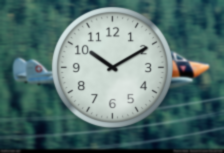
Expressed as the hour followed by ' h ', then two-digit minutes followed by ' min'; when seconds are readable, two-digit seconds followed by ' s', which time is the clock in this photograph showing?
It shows 10 h 10 min
